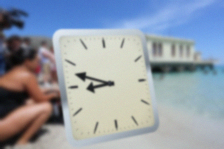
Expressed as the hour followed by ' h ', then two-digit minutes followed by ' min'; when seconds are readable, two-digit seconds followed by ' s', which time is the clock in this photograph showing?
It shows 8 h 48 min
